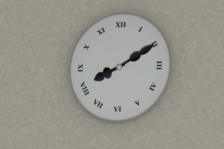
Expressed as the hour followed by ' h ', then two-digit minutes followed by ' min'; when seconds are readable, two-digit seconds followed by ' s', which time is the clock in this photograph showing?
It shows 8 h 10 min
